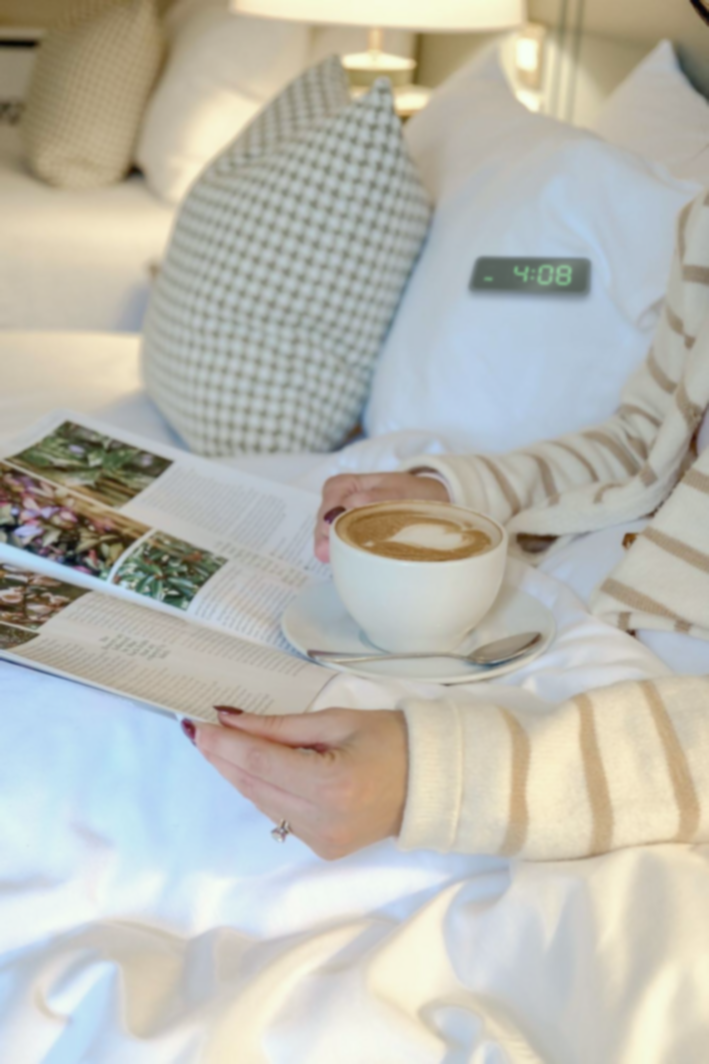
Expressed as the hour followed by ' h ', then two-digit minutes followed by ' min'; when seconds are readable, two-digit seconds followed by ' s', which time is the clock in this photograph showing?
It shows 4 h 08 min
